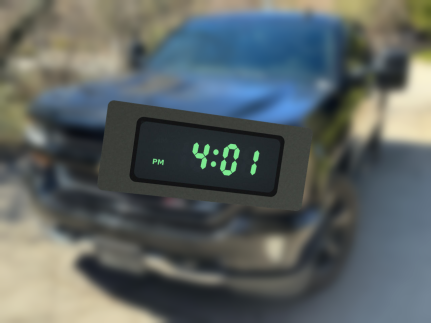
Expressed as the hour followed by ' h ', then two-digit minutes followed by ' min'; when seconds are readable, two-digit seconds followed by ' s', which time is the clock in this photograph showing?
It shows 4 h 01 min
